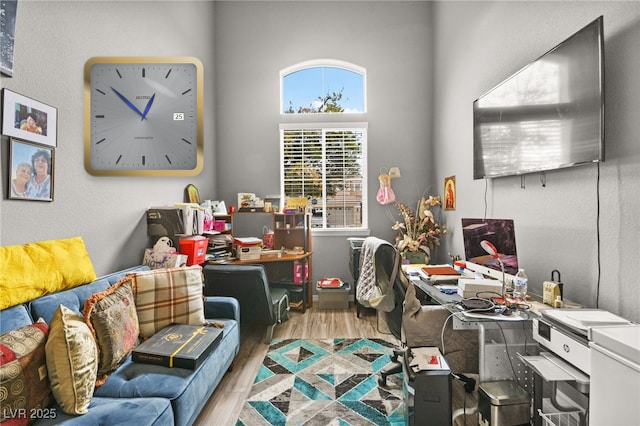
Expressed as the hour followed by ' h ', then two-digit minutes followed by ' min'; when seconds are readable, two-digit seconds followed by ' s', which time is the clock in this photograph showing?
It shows 12 h 52 min
